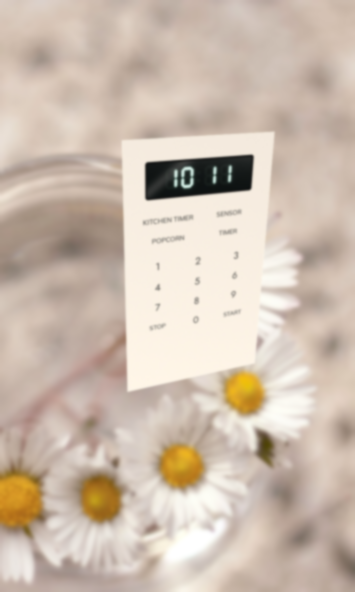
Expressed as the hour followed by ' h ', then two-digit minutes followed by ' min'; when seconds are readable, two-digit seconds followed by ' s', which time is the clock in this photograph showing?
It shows 10 h 11 min
